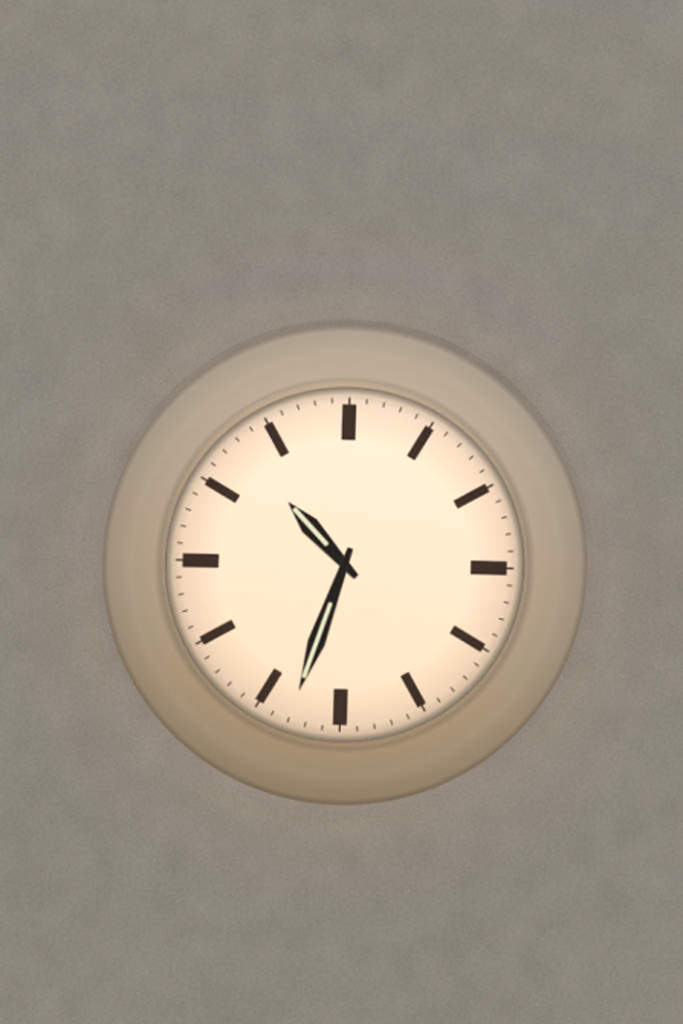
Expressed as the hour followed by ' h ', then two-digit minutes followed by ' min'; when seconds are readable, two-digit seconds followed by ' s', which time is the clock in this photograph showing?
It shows 10 h 33 min
